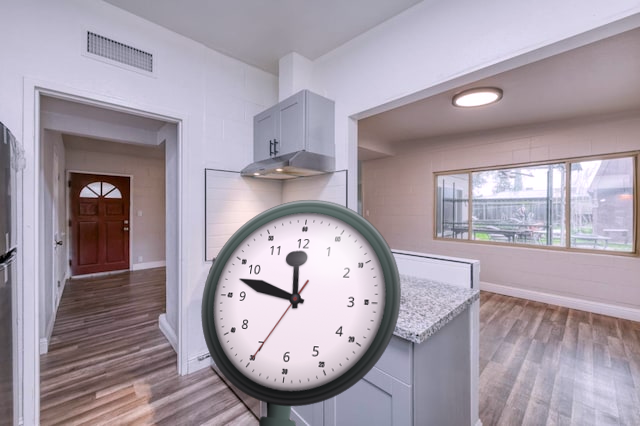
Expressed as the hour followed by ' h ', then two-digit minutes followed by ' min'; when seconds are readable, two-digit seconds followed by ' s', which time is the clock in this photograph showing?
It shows 11 h 47 min 35 s
